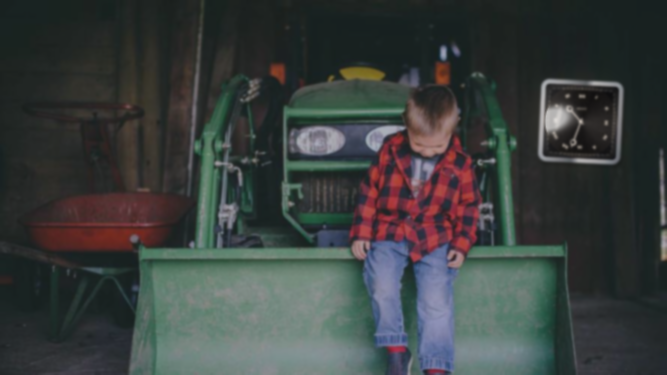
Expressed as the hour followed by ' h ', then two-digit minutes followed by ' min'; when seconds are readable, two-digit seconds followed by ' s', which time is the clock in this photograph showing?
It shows 10 h 33 min
